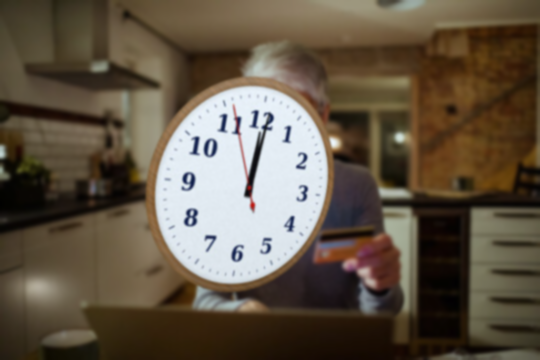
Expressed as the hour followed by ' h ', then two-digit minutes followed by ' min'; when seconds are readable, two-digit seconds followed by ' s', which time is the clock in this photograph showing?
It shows 12 h 00 min 56 s
